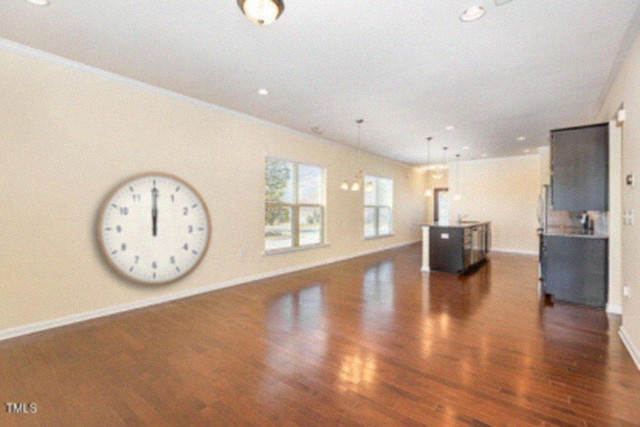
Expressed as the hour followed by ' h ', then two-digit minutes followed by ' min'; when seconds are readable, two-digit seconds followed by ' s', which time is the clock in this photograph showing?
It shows 12 h 00 min
